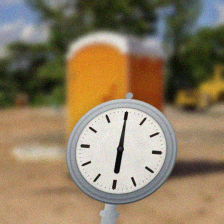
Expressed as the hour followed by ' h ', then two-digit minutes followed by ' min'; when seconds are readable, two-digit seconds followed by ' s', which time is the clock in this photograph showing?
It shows 6 h 00 min
